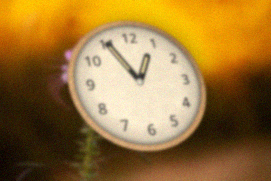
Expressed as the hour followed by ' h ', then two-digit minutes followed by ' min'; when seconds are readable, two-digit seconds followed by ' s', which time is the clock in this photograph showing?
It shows 12 h 55 min
